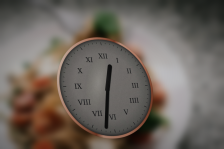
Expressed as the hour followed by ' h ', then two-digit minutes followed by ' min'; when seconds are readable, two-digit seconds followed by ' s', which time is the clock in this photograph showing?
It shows 12 h 32 min
